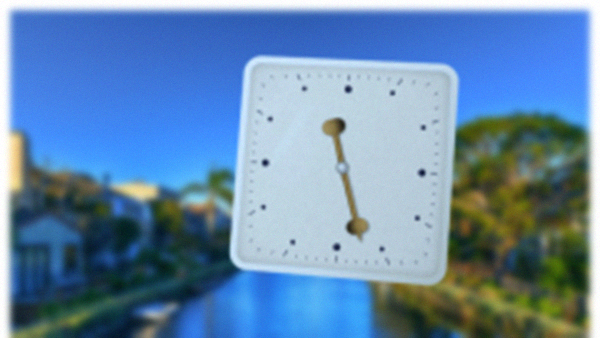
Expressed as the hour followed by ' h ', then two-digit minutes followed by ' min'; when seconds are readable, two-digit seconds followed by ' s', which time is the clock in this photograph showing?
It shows 11 h 27 min
